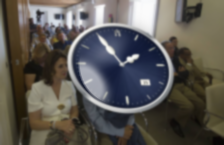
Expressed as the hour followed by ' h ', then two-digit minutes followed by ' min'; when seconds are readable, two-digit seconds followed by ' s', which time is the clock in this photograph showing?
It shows 1 h 55 min
